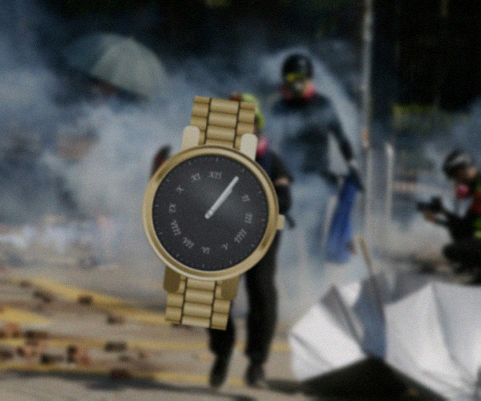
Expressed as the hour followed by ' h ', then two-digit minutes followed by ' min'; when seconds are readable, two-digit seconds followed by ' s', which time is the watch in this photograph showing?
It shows 1 h 05 min
